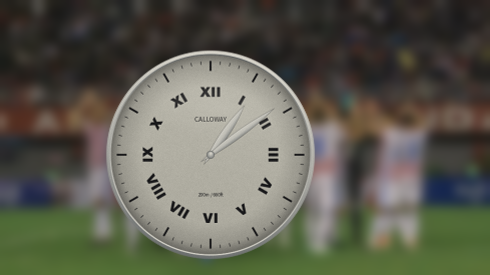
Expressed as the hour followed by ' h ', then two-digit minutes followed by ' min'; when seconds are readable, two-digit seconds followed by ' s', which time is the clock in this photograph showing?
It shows 1 h 09 min
